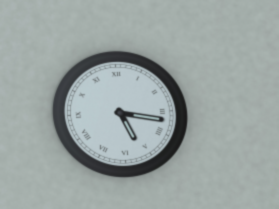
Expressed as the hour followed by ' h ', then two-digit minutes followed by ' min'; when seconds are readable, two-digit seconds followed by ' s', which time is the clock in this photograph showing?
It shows 5 h 17 min
